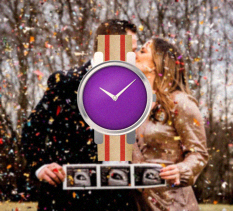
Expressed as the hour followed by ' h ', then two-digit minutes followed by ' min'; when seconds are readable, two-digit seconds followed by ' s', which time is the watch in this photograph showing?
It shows 10 h 08 min
